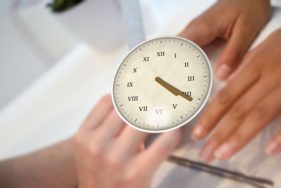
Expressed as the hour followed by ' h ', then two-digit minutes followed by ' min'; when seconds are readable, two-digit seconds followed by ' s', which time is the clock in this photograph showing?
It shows 4 h 21 min
